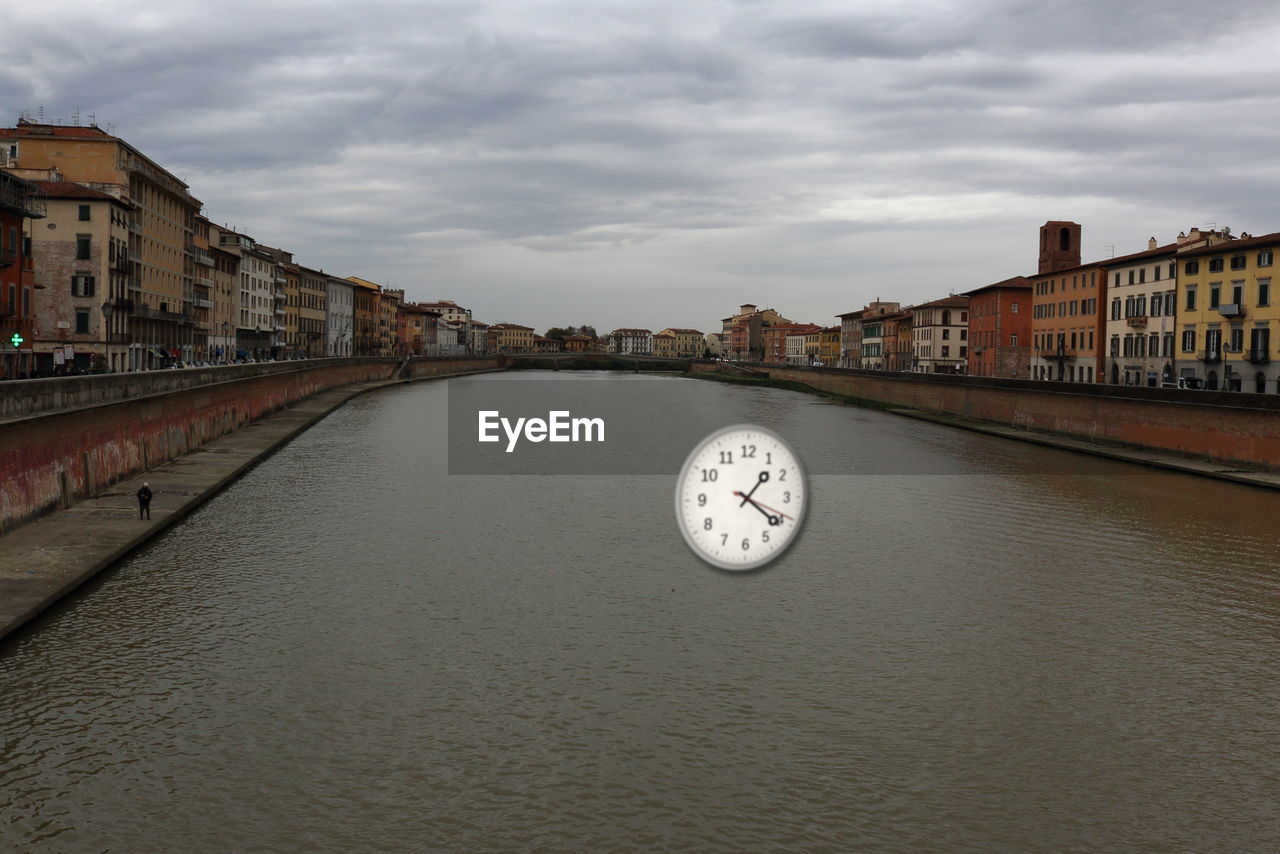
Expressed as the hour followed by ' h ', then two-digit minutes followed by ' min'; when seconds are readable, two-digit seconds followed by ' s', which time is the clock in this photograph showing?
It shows 1 h 21 min 19 s
